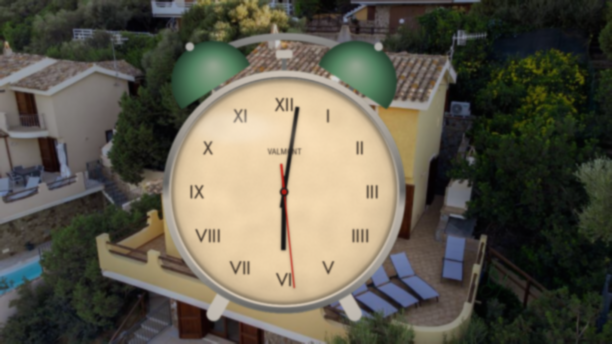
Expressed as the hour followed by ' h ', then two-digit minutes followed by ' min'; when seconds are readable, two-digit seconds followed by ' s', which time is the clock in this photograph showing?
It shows 6 h 01 min 29 s
